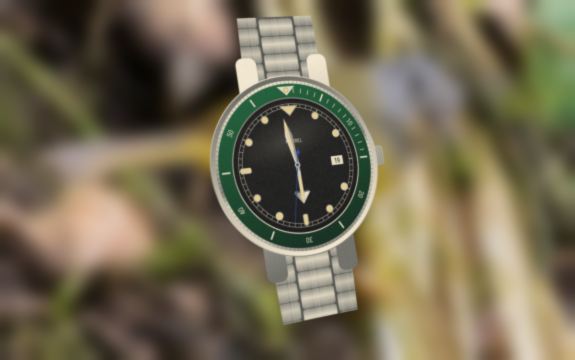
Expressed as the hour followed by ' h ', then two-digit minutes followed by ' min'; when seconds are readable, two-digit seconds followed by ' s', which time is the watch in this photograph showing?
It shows 5 h 58 min 32 s
